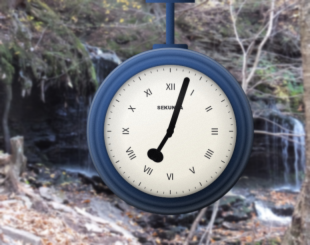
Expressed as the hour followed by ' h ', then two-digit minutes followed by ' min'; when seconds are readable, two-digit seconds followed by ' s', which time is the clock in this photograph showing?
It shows 7 h 03 min
